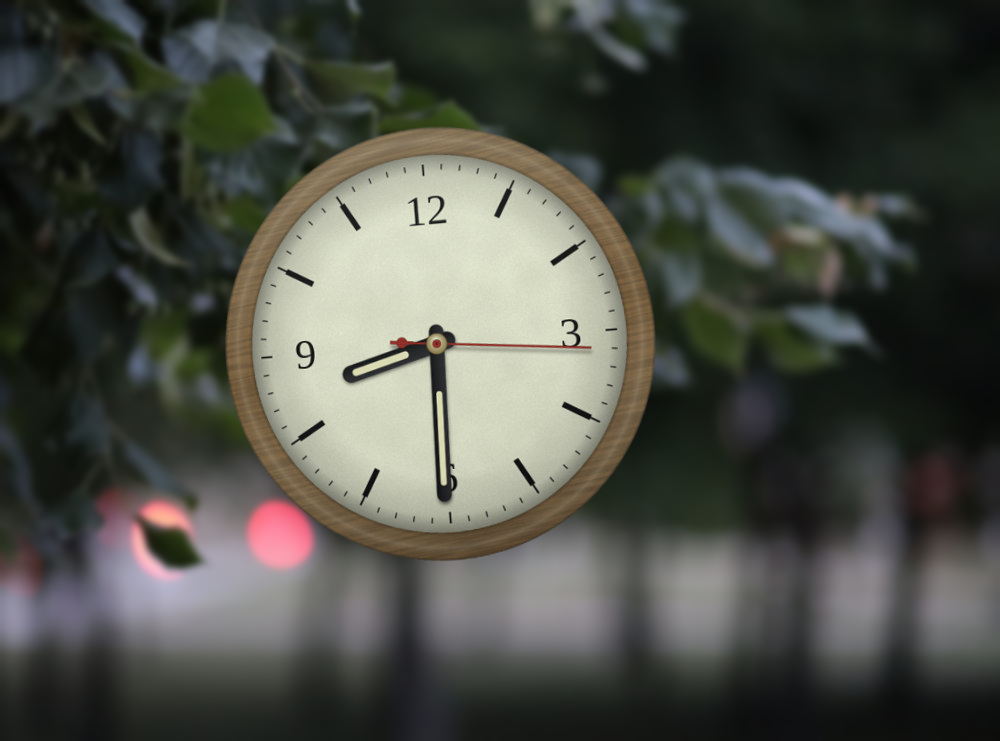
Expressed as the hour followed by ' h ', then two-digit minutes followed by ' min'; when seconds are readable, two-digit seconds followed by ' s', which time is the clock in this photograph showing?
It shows 8 h 30 min 16 s
